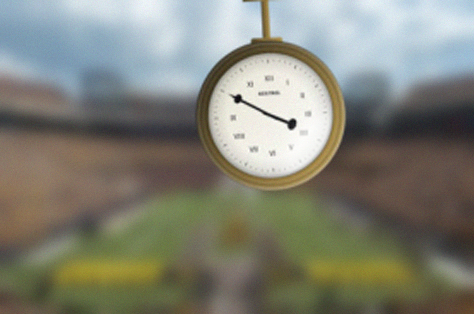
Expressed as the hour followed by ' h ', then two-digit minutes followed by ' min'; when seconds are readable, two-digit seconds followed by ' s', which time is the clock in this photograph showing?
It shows 3 h 50 min
